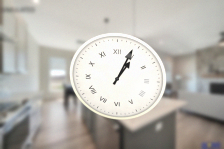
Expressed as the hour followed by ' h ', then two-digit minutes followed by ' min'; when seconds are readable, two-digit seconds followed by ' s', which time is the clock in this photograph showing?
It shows 1 h 04 min
